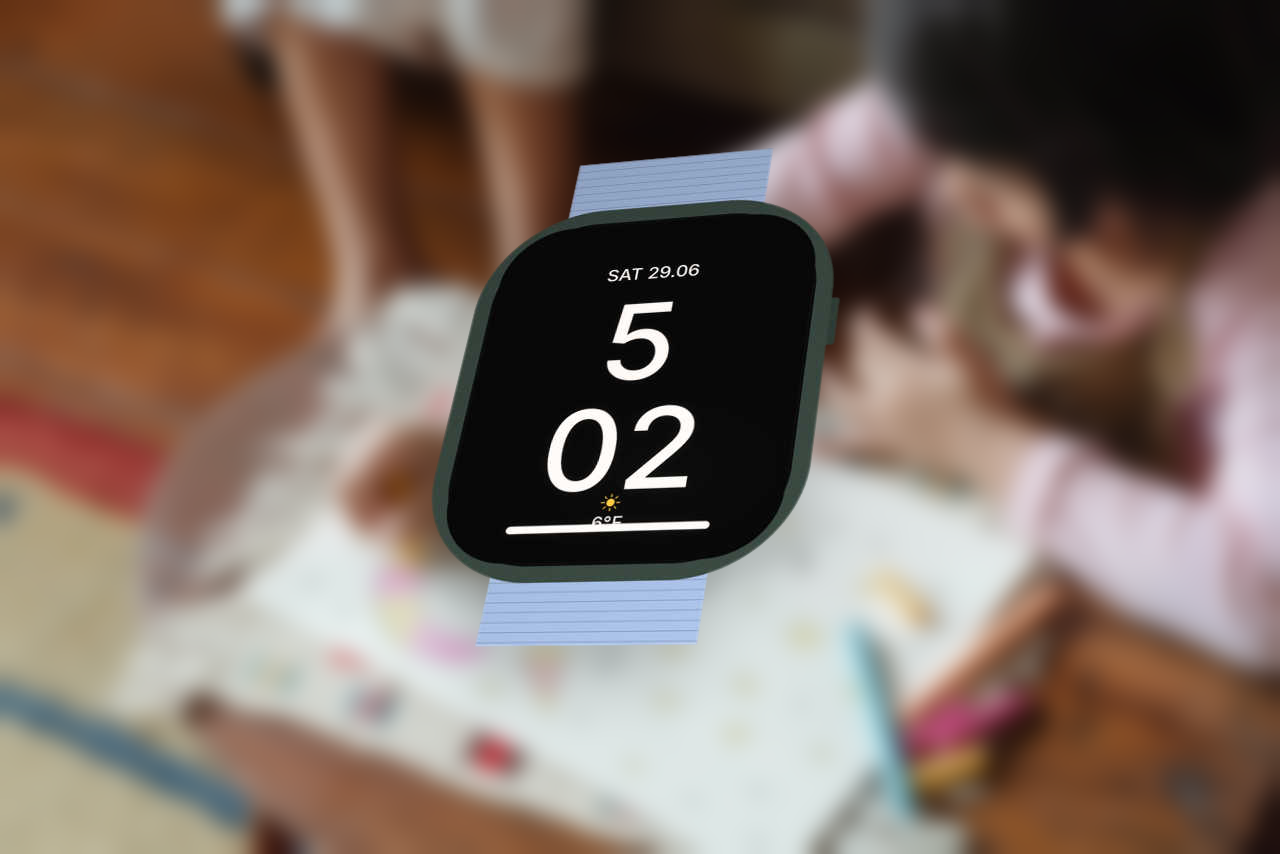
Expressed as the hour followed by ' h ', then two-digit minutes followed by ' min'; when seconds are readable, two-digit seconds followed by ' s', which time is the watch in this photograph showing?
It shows 5 h 02 min
